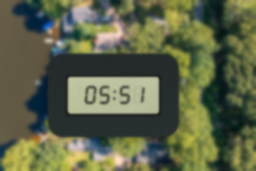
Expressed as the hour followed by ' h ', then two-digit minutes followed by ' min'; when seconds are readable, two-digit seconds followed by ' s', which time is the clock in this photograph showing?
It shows 5 h 51 min
